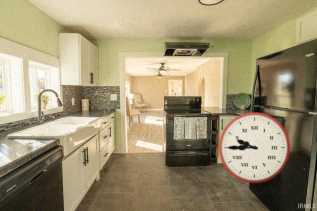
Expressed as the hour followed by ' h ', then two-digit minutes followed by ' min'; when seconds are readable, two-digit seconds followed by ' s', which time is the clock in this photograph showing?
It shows 9 h 45 min
